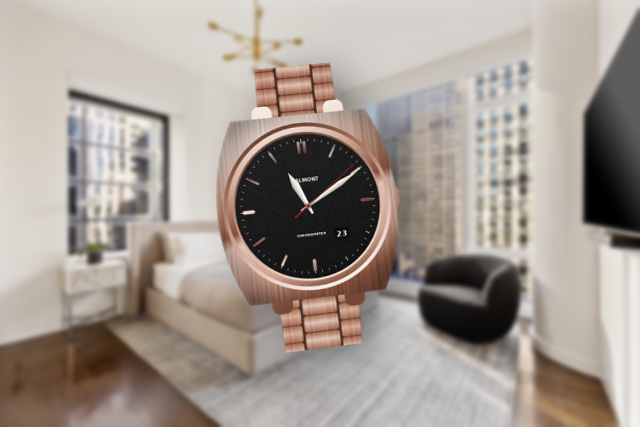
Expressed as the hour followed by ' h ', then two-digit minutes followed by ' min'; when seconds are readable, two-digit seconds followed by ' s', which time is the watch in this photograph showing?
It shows 11 h 10 min 09 s
